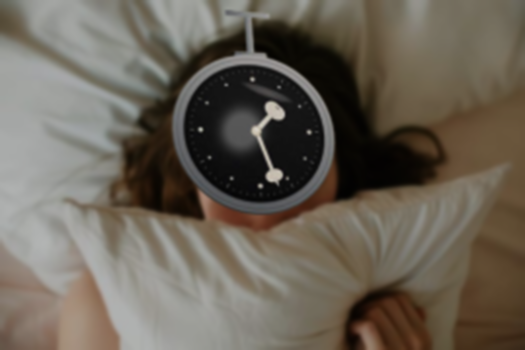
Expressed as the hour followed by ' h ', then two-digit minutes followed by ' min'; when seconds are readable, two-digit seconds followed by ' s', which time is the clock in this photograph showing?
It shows 1 h 27 min
